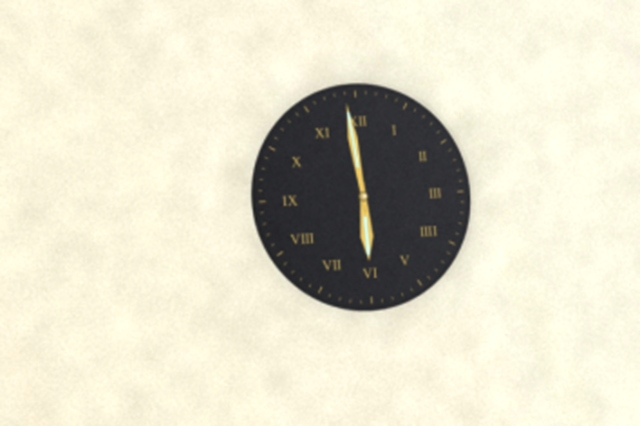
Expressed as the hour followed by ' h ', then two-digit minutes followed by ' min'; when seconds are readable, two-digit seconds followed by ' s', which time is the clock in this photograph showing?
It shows 5 h 59 min
